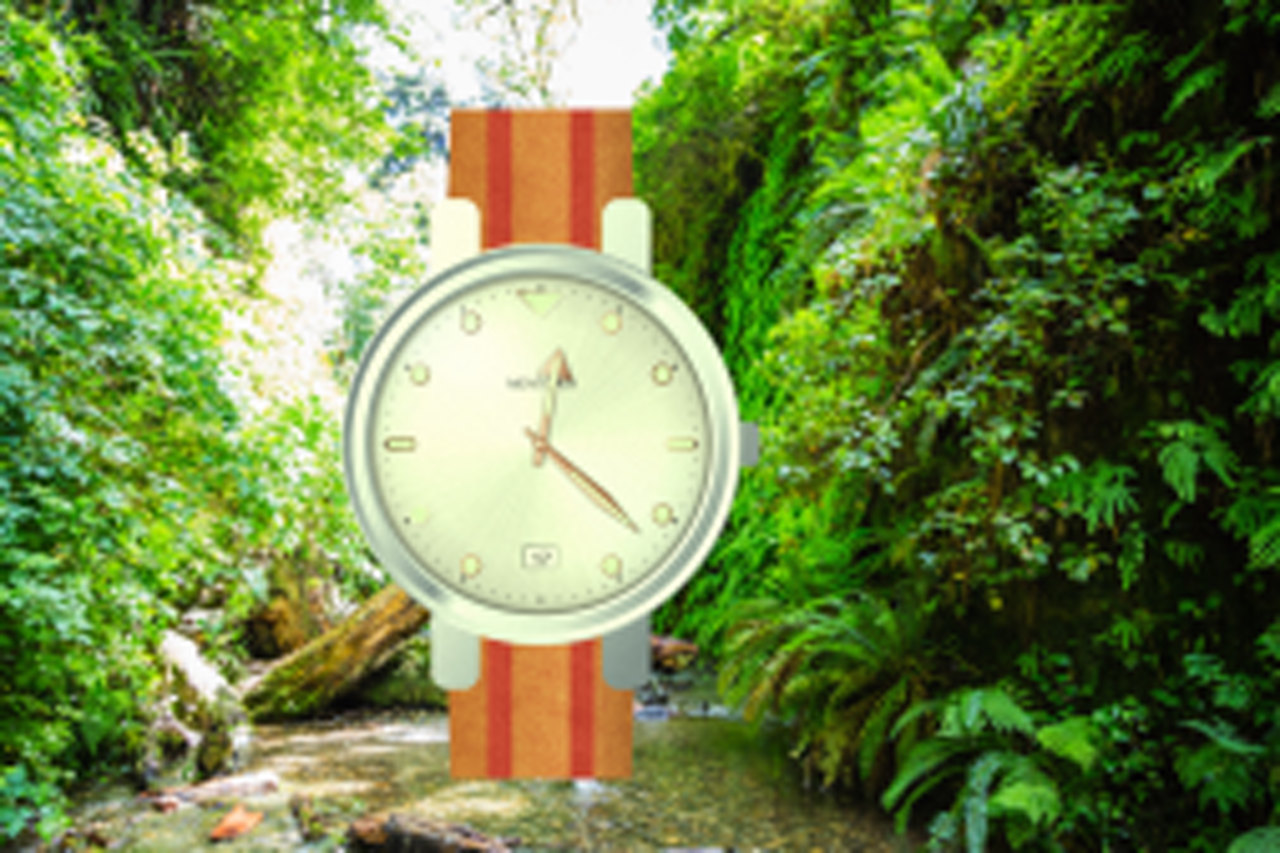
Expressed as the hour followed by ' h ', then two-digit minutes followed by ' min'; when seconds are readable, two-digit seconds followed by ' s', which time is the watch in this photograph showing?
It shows 12 h 22 min
